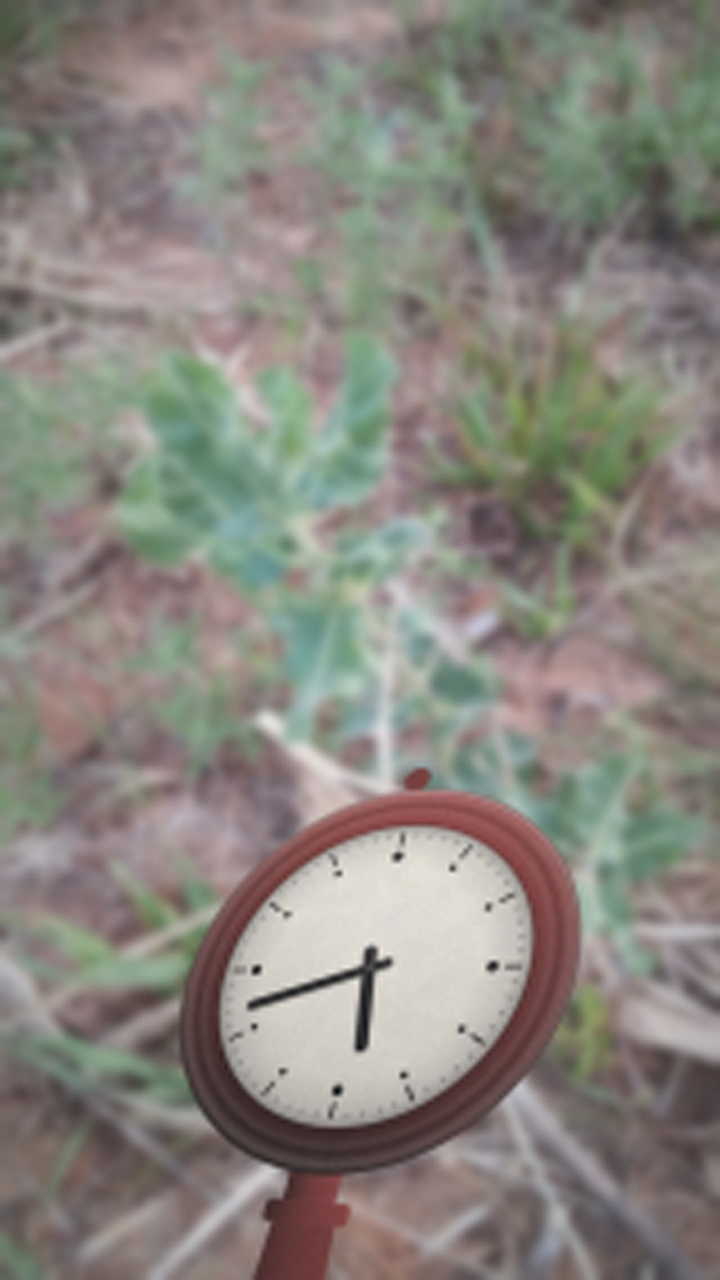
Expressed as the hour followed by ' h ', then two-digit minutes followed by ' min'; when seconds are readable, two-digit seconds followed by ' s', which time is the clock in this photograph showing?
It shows 5 h 42 min
